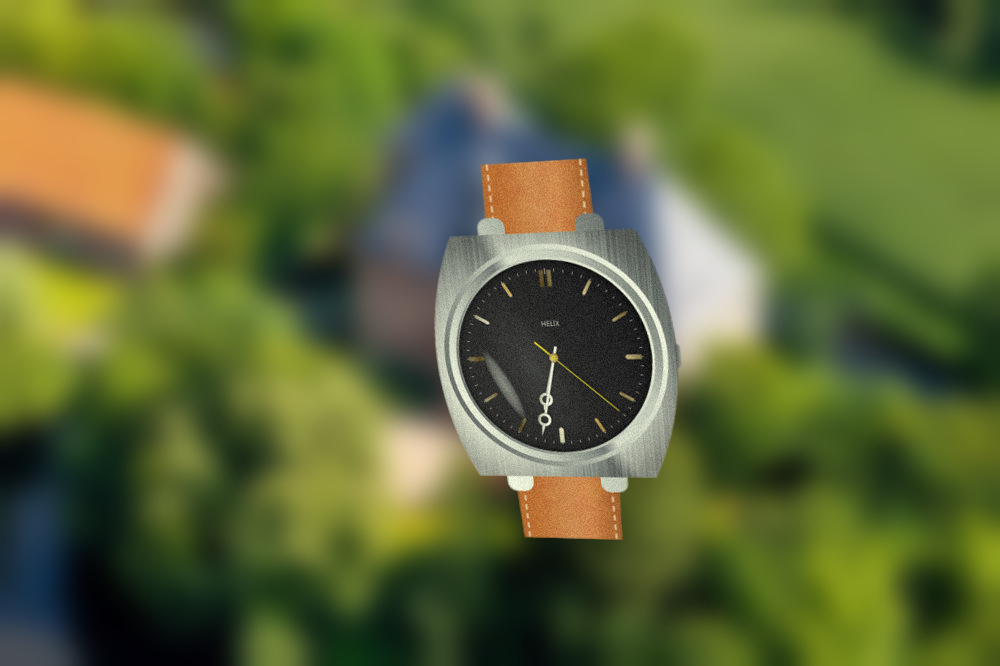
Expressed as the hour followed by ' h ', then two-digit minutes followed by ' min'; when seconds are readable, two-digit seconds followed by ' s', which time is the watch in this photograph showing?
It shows 6 h 32 min 22 s
